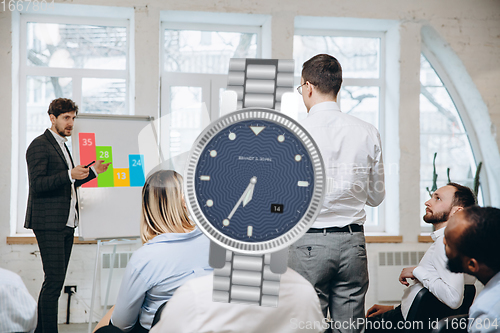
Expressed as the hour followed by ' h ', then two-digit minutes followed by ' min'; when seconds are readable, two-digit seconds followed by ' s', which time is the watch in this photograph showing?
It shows 6 h 35 min
